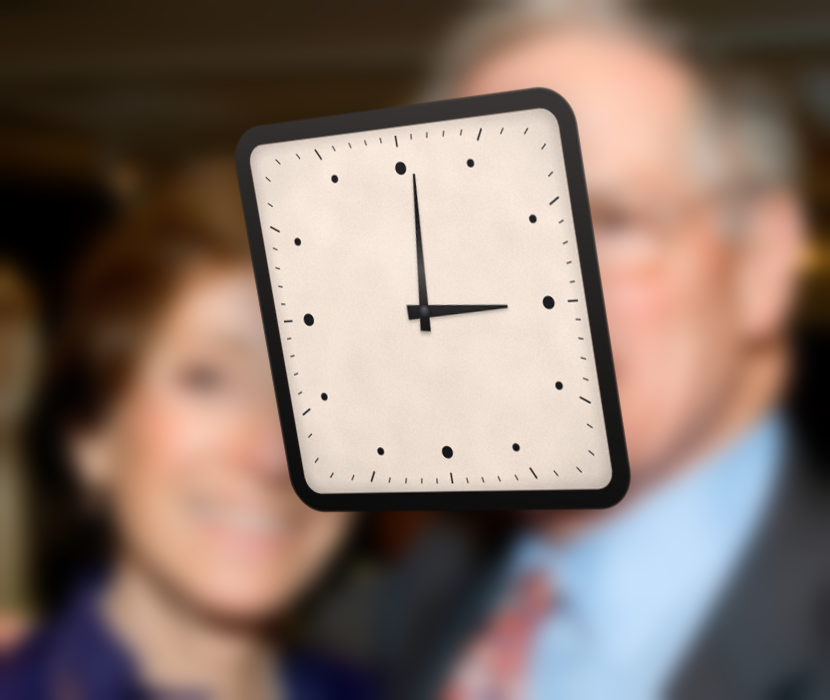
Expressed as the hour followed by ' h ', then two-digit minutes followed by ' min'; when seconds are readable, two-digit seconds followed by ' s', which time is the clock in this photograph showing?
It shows 3 h 01 min
